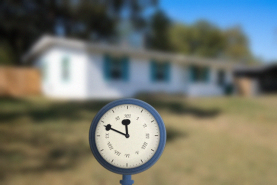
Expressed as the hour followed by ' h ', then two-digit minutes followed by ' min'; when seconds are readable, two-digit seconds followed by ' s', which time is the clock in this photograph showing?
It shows 11 h 49 min
